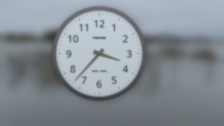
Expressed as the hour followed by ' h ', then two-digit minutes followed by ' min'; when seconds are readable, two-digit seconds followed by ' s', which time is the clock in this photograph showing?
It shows 3 h 37 min
